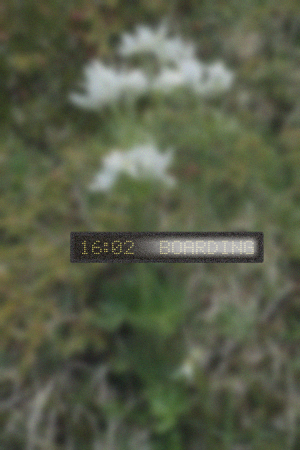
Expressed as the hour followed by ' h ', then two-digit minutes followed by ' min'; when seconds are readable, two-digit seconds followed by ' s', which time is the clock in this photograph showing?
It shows 16 h 02 min
